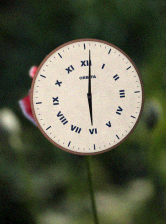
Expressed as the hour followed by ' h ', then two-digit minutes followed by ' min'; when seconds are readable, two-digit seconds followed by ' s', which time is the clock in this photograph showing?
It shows 6 h 01 min
